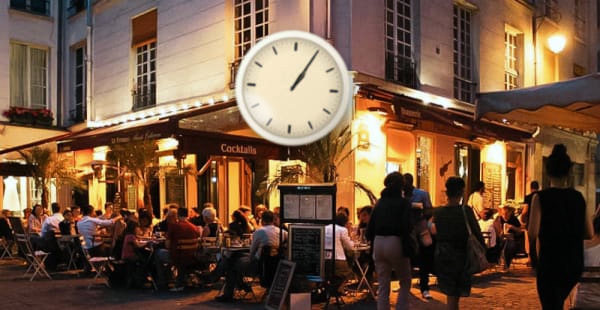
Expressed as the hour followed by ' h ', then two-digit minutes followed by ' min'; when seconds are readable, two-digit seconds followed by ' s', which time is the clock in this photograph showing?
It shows 1 h 05 min
